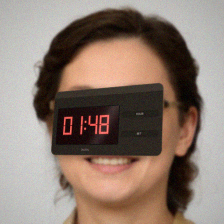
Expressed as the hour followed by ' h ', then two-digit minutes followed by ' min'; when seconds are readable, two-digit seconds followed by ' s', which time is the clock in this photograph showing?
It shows 1 h 48 min
